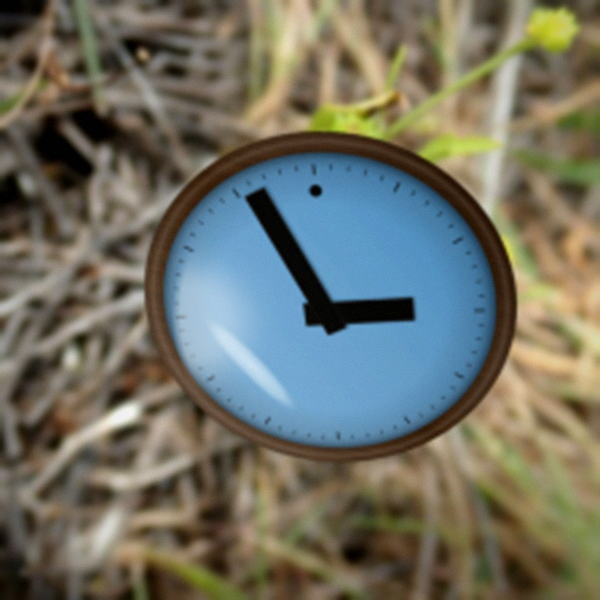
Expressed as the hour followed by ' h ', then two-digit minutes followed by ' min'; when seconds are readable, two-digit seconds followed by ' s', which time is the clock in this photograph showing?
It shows 2 h 56 min
